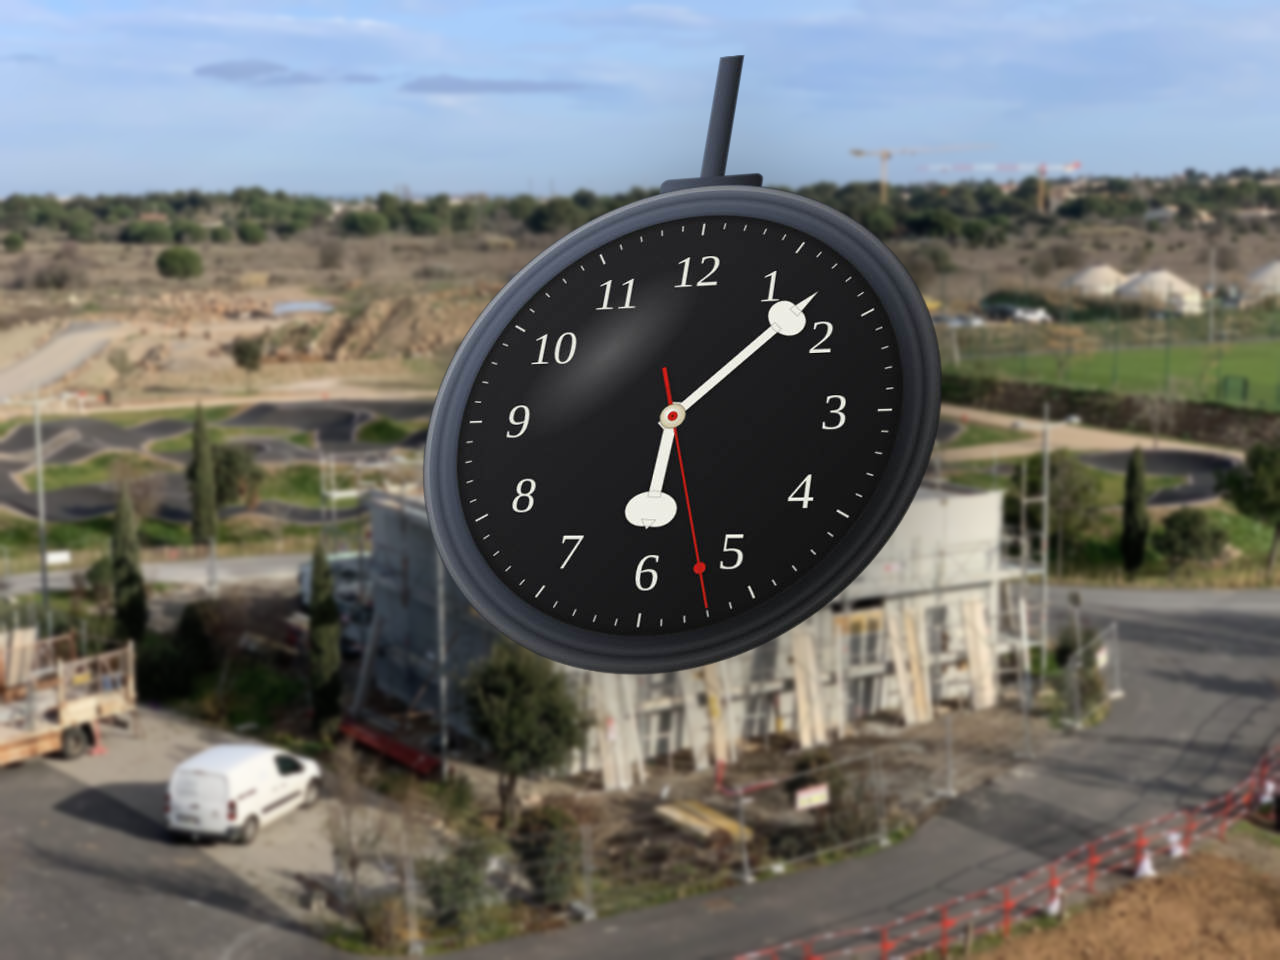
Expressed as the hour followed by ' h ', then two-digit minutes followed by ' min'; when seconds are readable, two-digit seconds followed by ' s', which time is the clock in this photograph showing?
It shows 6 h 07 min 27 s
